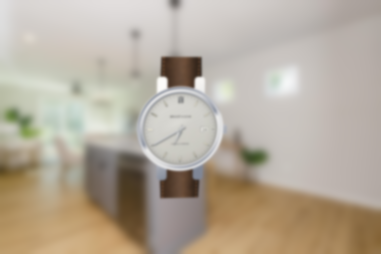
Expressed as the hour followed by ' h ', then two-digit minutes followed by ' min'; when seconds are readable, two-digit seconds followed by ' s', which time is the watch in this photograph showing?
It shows 6 h 40 min
